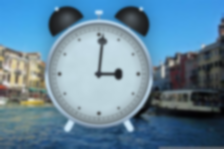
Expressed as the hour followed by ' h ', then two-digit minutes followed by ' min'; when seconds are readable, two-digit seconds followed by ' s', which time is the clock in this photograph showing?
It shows 3 h 01 min
